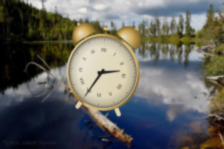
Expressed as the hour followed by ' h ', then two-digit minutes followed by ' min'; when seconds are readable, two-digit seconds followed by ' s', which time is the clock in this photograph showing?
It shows 2 h 35 min
